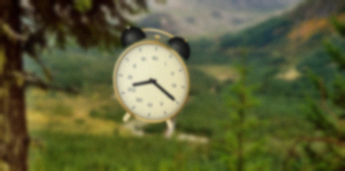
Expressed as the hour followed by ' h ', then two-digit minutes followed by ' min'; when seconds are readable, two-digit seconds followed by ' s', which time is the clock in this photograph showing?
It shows 8 h 20 min
